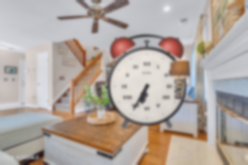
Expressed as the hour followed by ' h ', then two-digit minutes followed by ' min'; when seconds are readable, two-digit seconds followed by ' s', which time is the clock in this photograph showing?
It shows 6 h 35 min
